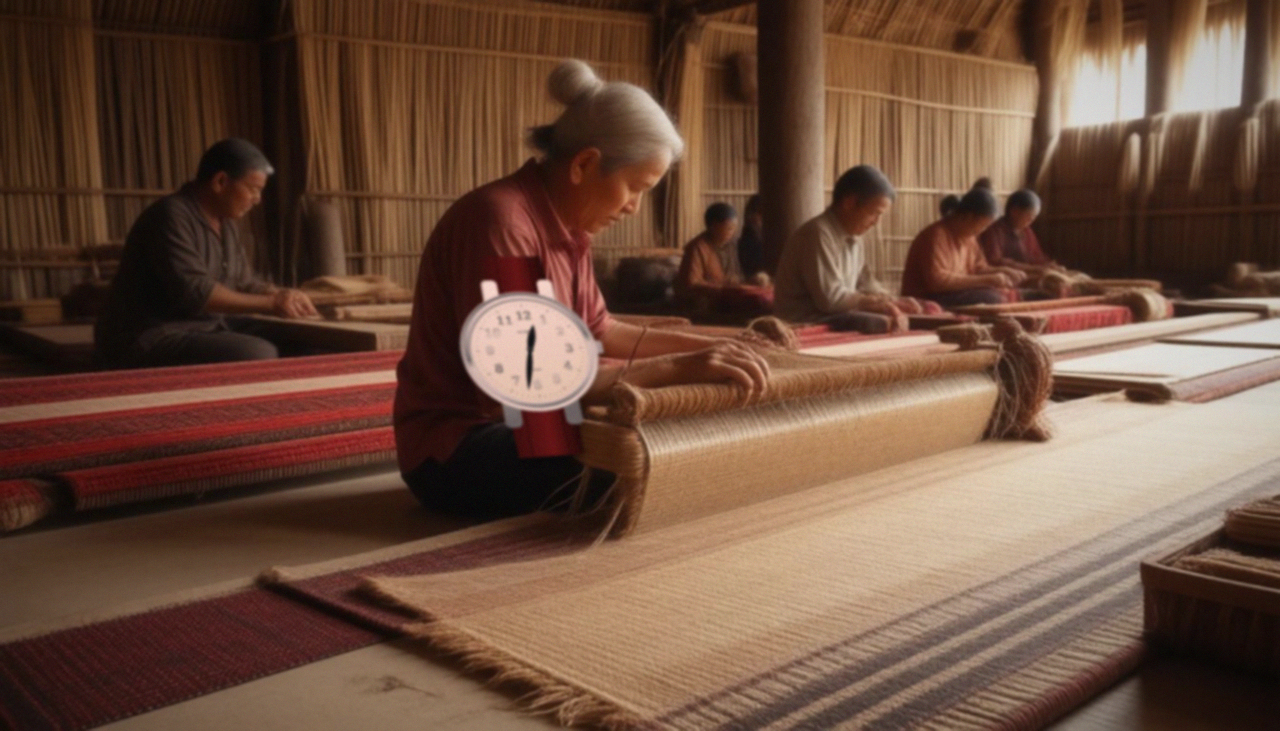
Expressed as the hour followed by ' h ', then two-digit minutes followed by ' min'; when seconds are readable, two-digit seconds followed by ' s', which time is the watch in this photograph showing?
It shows 12 h 32 min
